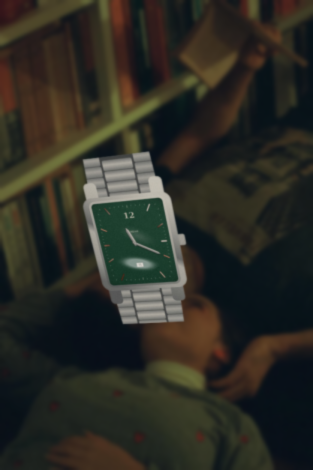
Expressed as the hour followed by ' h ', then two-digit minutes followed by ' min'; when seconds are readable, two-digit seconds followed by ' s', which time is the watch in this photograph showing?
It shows 11 h 20 min
